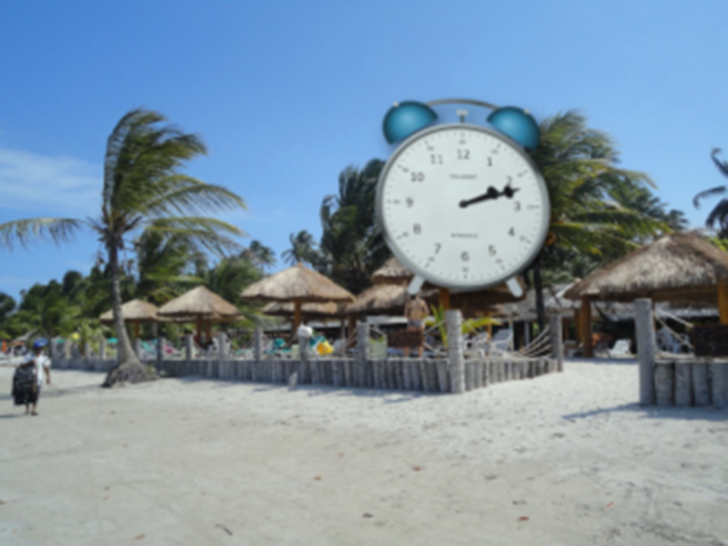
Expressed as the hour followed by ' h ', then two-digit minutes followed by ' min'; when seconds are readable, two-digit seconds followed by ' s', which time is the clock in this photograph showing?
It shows 2 h 12 min
